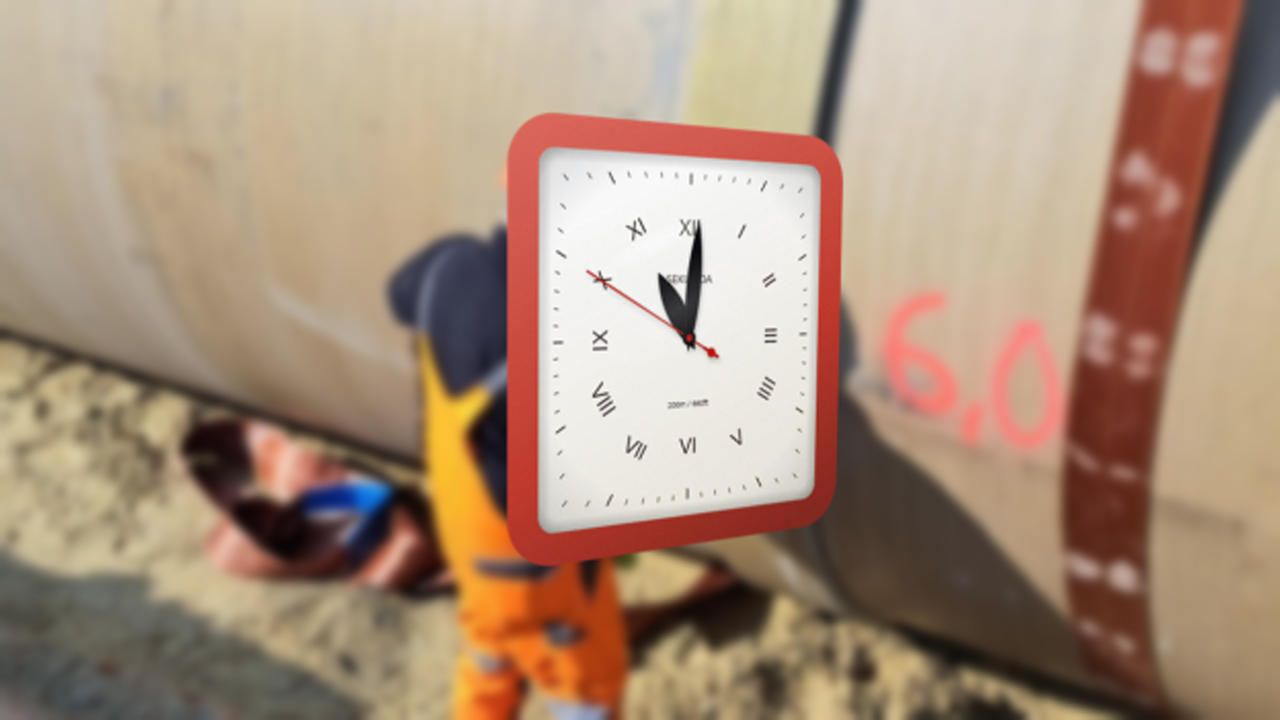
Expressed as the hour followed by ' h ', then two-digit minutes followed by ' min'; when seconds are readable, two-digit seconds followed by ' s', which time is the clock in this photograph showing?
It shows 11 h 00 min 50 s
